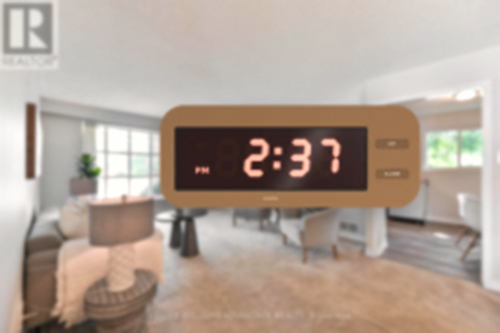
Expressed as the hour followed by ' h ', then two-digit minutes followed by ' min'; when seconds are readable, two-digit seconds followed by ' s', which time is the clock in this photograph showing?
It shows 2 h 37 min
